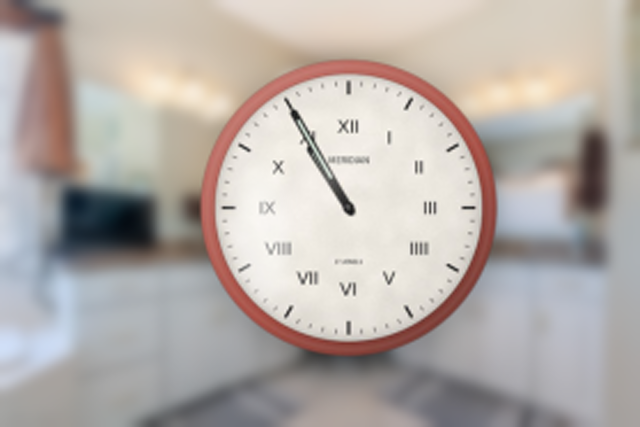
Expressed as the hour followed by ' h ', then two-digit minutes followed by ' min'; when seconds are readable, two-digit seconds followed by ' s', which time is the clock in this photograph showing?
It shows 10 h 55 min
